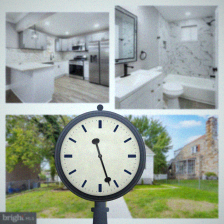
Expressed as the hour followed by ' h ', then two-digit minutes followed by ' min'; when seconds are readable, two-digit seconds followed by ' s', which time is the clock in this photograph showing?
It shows 11 h 27 min
